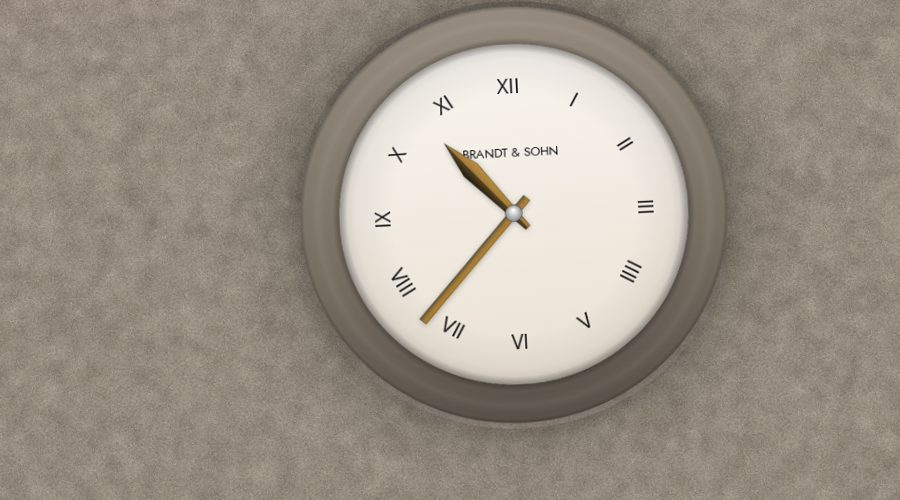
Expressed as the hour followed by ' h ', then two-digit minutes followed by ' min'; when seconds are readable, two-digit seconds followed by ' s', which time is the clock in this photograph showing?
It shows 10 h 37 min
